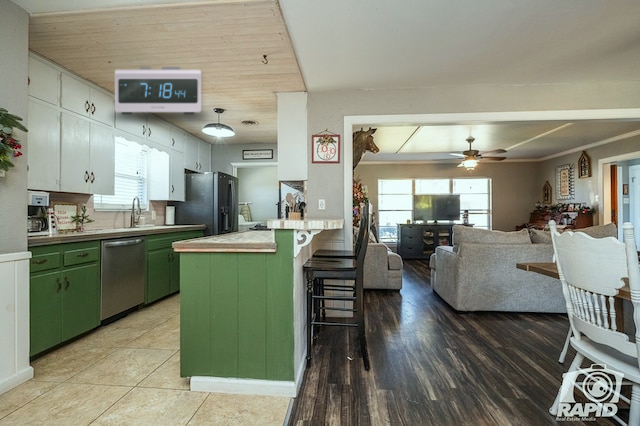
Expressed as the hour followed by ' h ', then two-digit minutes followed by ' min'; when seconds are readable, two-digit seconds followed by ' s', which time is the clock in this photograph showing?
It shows 7 h 18 min
